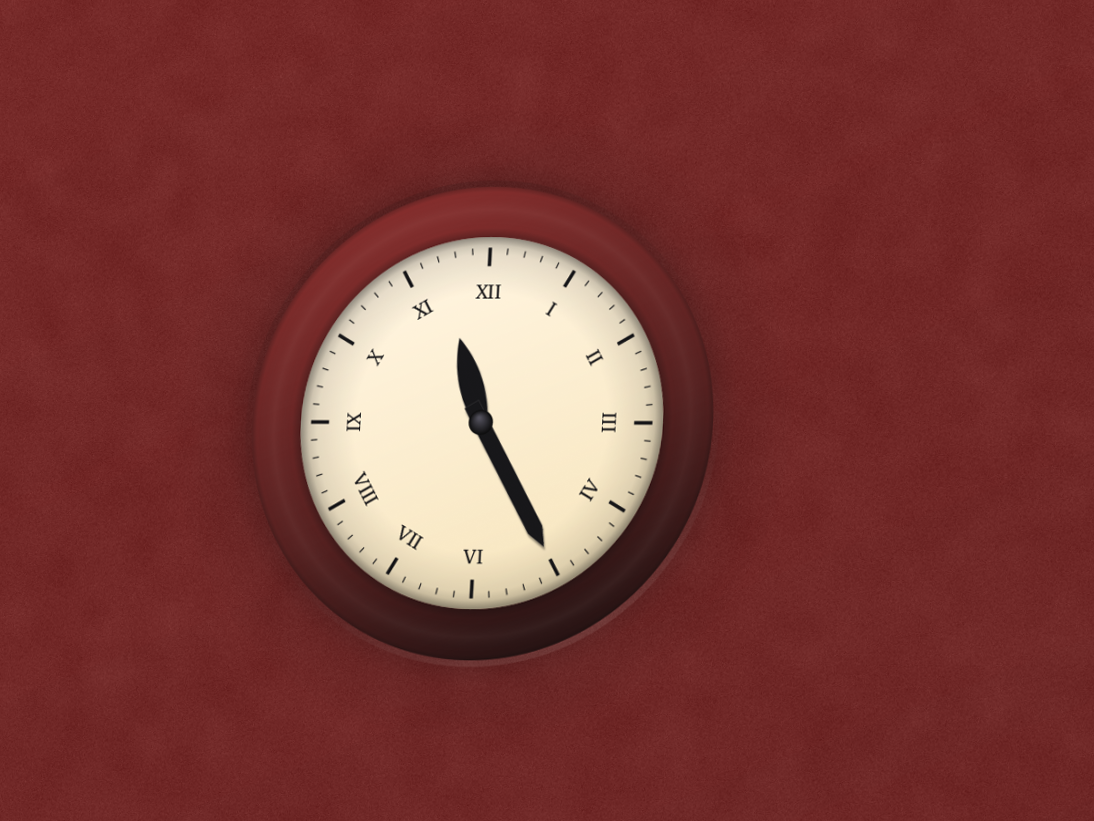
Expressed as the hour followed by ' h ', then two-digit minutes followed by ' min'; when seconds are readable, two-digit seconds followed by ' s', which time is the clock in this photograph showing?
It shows 11 h 25 min
